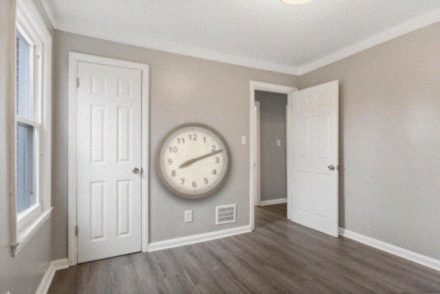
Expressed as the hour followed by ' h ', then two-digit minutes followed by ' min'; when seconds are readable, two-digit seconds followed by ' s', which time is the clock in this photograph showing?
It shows 8 h 12 min
